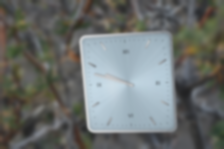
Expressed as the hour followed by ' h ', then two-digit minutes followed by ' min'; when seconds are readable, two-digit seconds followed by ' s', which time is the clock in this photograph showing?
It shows 9 h 48 min
